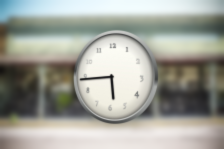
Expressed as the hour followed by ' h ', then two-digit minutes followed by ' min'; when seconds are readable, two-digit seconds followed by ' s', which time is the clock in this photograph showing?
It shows 5 h 44 min
